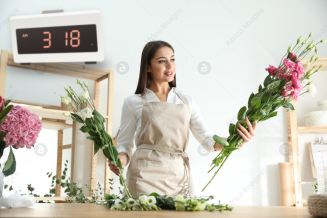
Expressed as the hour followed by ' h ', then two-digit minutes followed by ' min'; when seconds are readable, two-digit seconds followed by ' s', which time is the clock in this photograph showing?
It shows 3 h 18 min
